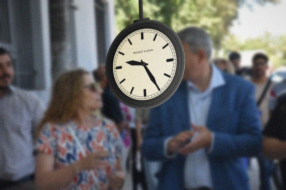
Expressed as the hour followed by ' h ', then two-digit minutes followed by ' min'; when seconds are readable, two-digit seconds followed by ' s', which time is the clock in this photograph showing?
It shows 9 h 25 min
